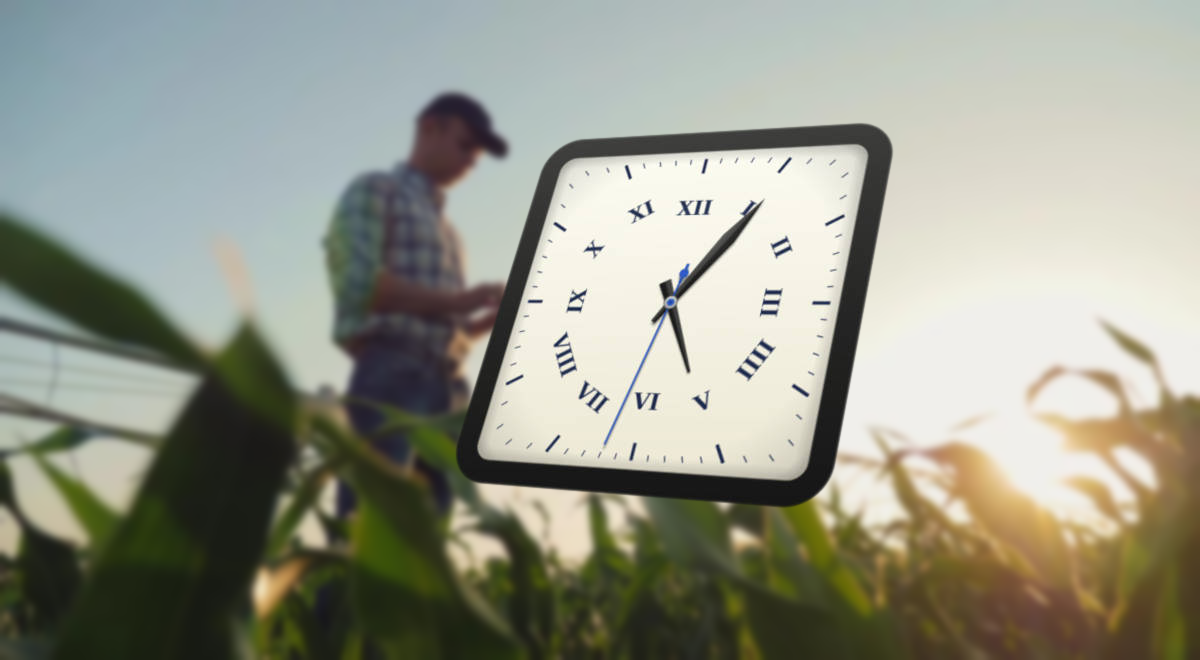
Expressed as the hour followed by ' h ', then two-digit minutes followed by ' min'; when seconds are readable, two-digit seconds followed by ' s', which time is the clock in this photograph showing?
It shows 5 h 05 min 32 s
